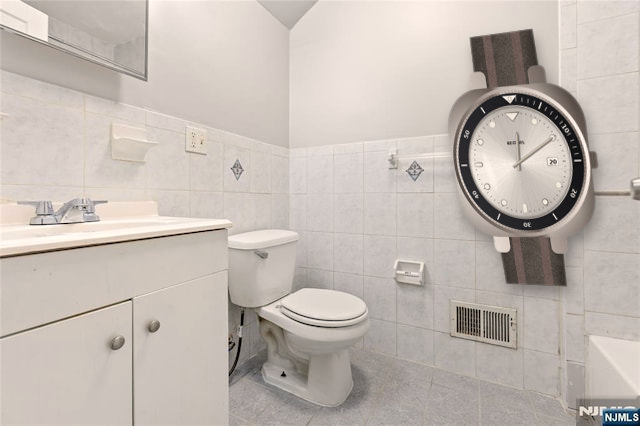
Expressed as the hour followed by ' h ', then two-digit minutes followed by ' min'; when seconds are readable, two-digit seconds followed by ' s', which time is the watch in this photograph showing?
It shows 12 h 10 min
